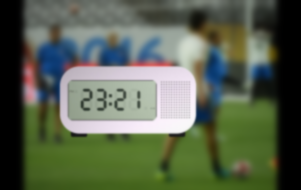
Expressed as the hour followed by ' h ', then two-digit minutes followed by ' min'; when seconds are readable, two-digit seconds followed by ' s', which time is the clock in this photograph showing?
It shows 23 h 21 min
